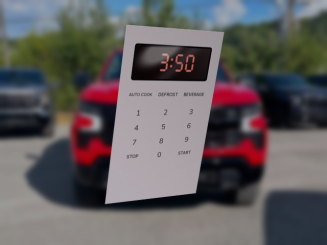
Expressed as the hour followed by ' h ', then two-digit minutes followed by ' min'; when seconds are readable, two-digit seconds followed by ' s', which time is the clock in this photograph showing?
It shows 3 h 50 min
